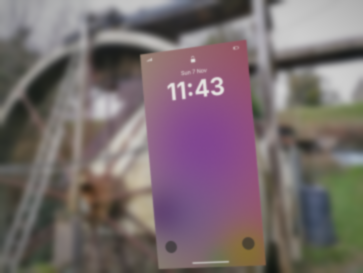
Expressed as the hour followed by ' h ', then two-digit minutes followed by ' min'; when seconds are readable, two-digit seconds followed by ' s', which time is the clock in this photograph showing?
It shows 11 h 43 min
